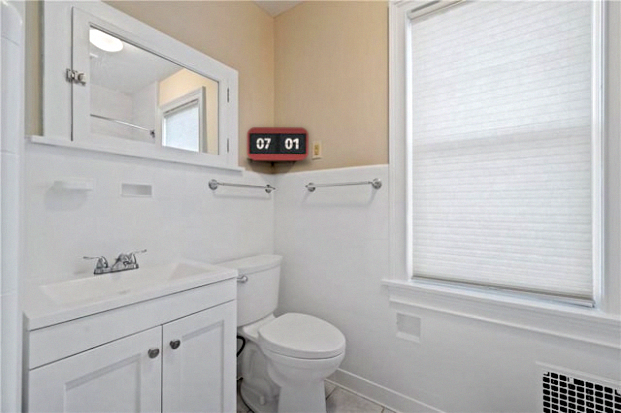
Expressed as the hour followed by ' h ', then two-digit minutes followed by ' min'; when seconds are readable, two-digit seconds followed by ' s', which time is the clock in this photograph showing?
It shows 7 h 01 min
